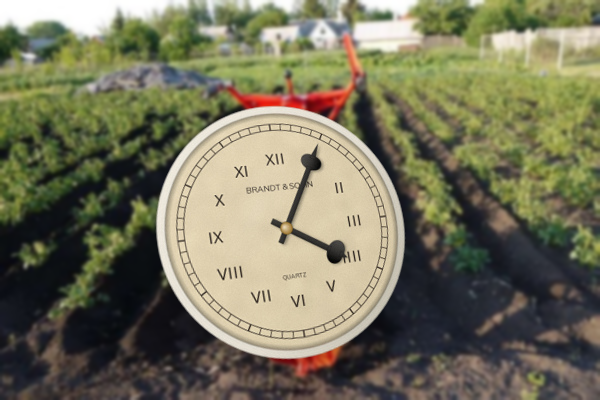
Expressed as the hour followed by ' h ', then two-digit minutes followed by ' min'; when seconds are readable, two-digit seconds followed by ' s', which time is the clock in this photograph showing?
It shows 4 h 05 min
